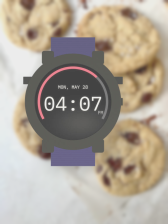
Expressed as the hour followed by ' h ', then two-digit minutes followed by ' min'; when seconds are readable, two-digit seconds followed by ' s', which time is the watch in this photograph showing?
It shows 4 h 07 min
